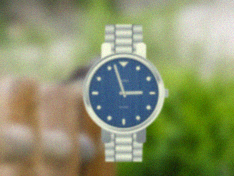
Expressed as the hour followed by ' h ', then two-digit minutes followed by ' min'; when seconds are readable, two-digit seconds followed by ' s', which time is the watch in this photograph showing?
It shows 2 h 57 min
